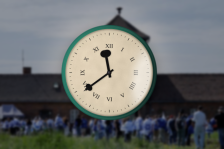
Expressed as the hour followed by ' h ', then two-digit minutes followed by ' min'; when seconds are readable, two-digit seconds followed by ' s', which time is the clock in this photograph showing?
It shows 11 h 39 min
